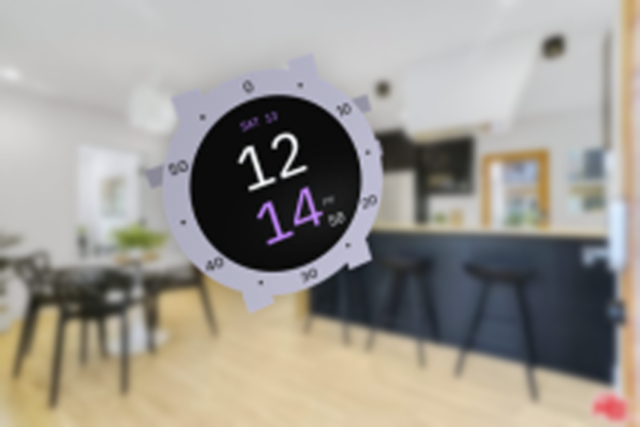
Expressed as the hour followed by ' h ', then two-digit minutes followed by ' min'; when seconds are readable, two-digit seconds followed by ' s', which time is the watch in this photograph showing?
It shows 12 h 14 min
